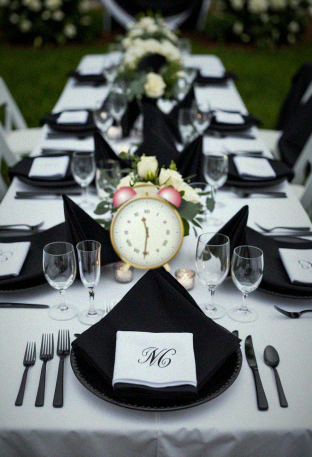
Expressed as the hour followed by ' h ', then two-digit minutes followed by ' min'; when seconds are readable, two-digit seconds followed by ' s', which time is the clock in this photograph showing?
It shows 11 h 31 min
